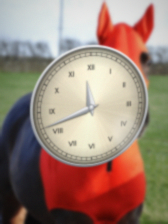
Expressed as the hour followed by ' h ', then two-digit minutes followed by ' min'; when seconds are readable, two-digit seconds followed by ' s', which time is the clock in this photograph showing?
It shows 11 h 42 min
